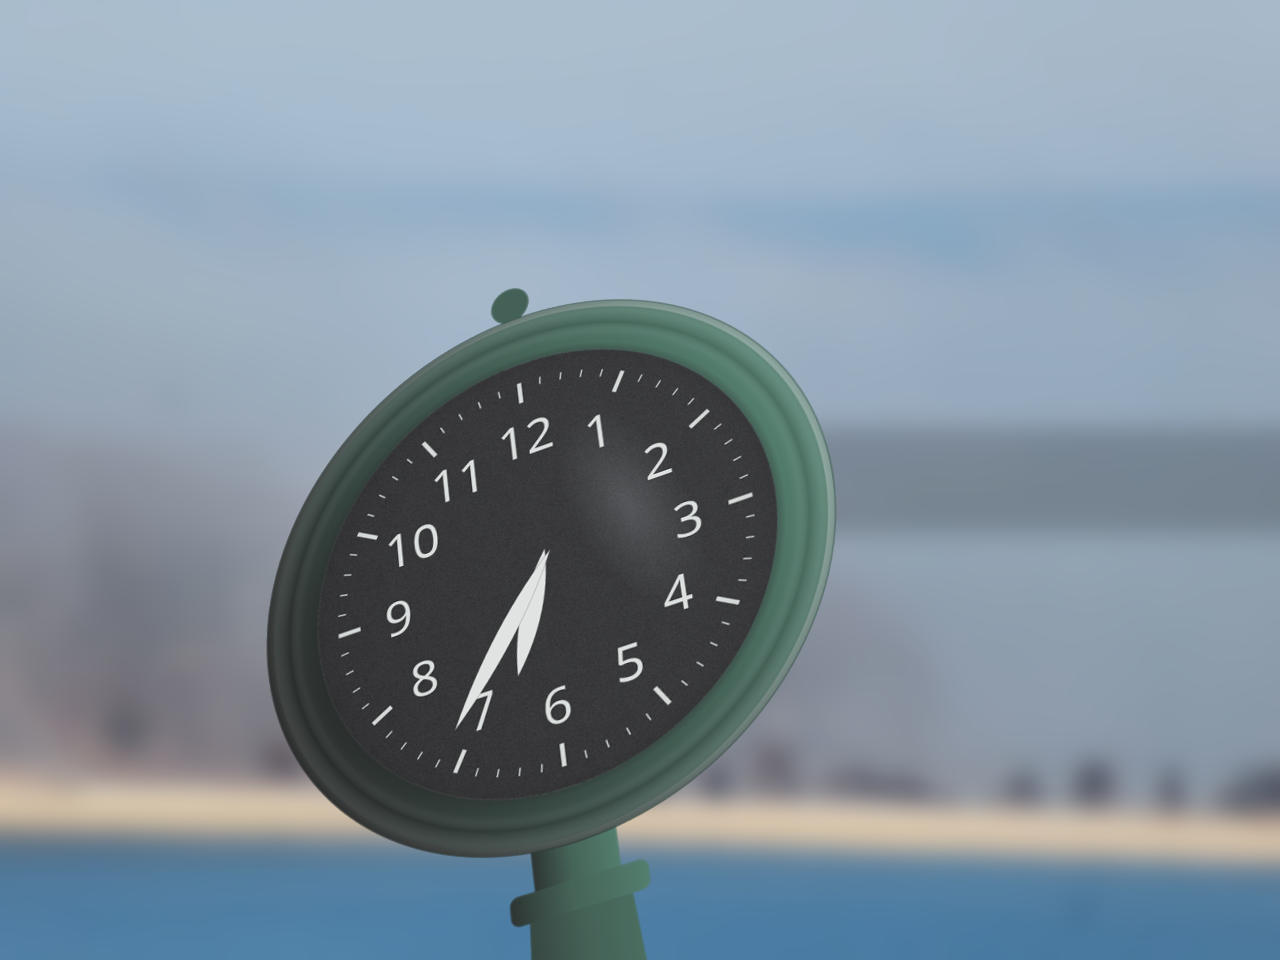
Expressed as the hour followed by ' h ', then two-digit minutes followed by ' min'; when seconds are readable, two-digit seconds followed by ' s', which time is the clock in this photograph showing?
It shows 6 h 36 min
